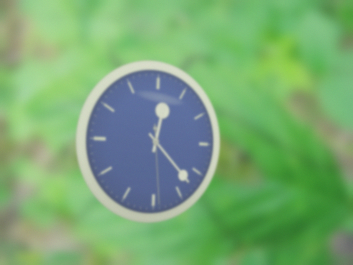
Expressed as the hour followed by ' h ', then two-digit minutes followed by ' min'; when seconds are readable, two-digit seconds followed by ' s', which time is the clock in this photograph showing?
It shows 12 h 22 min 29 s
